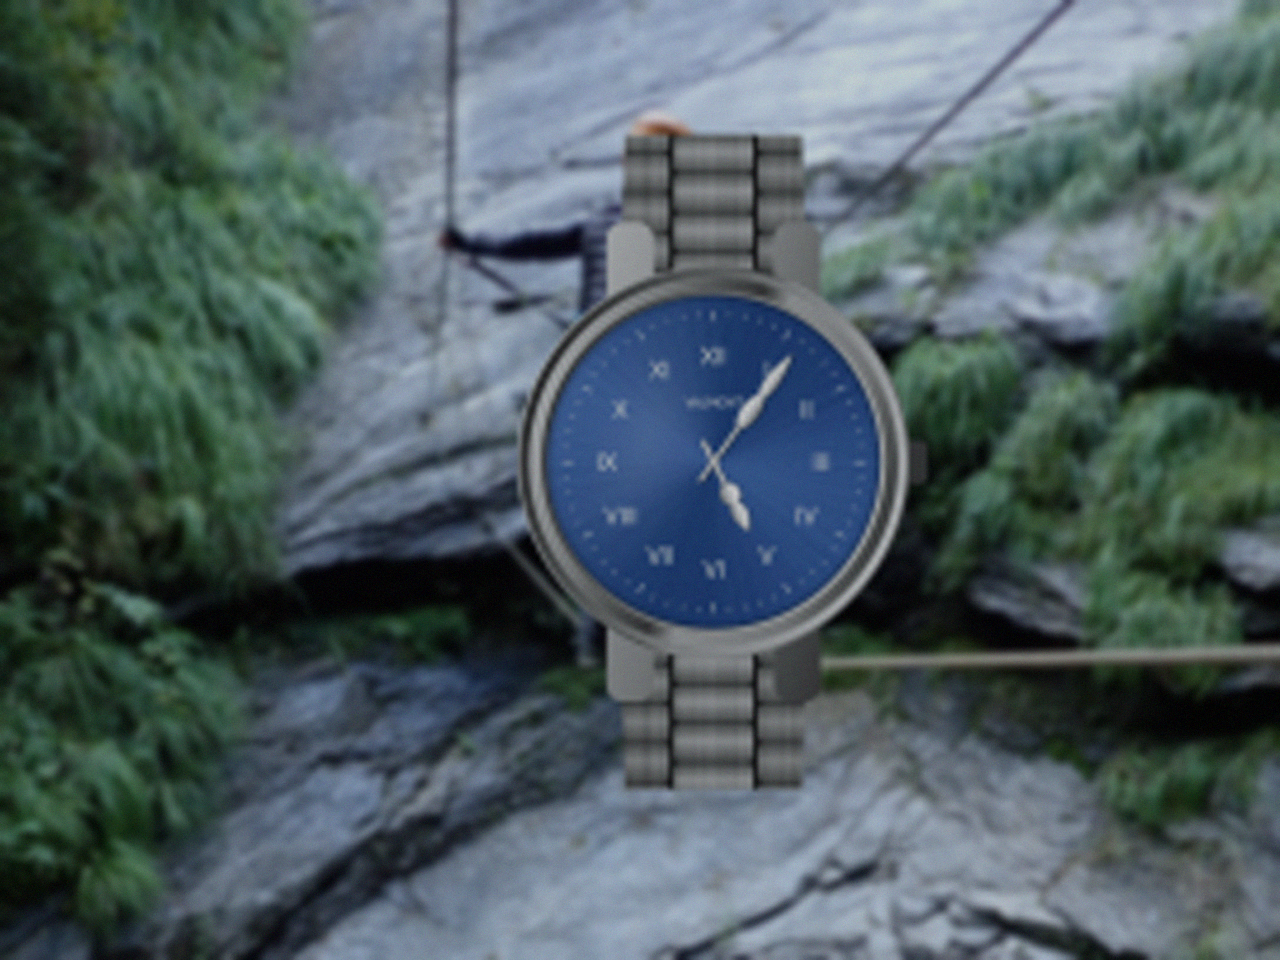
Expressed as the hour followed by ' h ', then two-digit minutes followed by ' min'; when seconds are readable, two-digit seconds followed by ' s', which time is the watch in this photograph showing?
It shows 5 h 06 min
